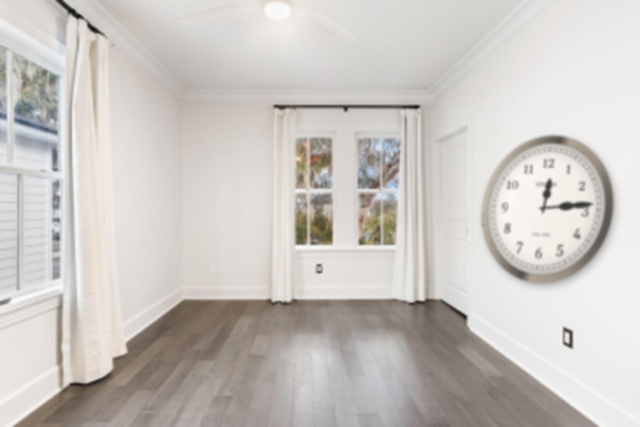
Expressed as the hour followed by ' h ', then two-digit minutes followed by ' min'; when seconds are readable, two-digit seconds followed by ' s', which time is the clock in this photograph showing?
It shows 12 h 14 min
